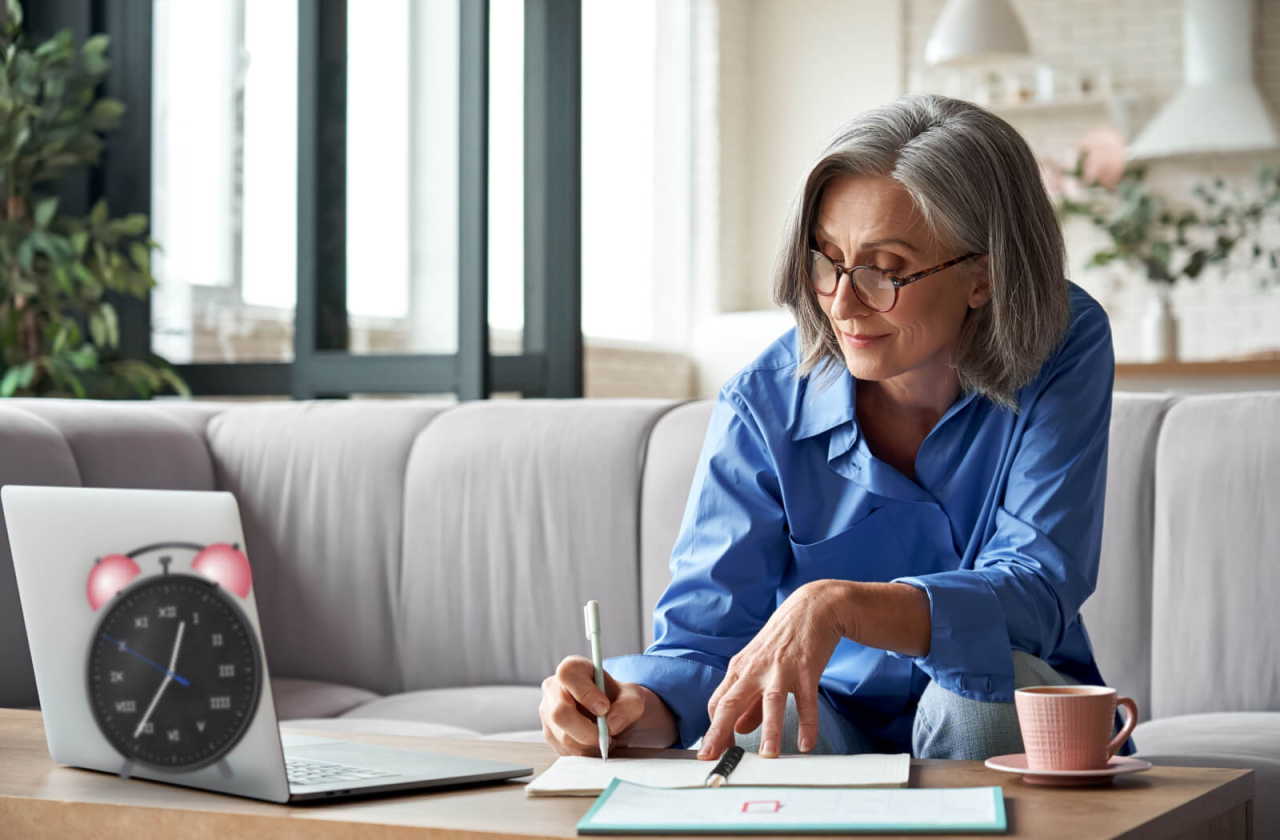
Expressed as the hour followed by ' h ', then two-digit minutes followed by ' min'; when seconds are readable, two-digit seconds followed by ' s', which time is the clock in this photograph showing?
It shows 12 h 35 min 50 s
